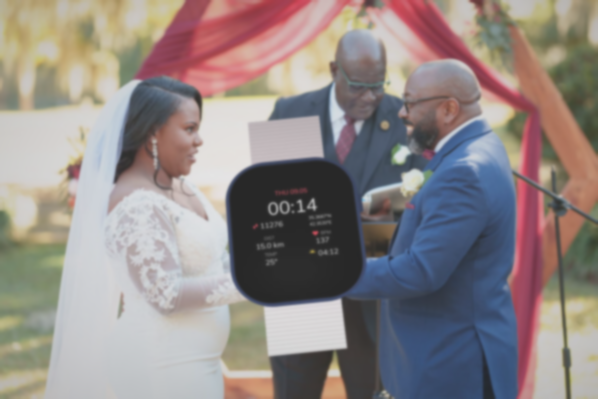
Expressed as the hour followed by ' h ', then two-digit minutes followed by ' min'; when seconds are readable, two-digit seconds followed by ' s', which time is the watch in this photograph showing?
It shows 0 h 14 min
